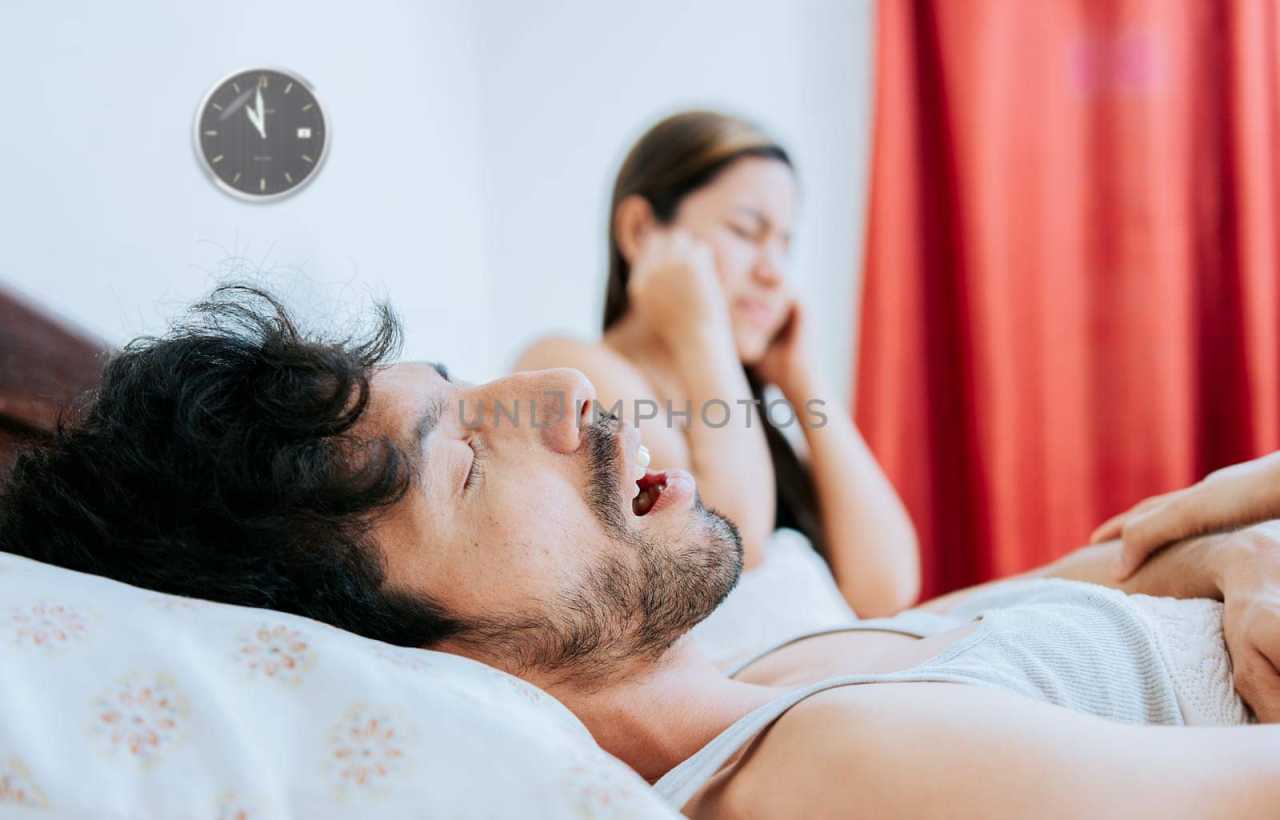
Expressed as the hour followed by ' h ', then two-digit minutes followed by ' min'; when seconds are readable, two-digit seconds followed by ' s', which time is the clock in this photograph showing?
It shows 10 h 59 min
